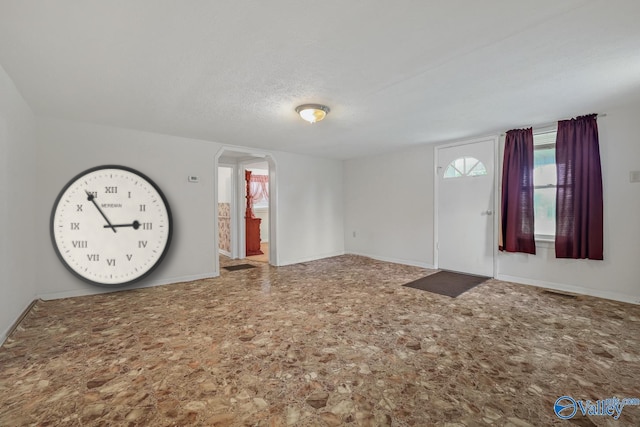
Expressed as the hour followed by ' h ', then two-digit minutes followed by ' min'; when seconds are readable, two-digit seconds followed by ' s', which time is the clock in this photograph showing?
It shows 2 h 54 min
